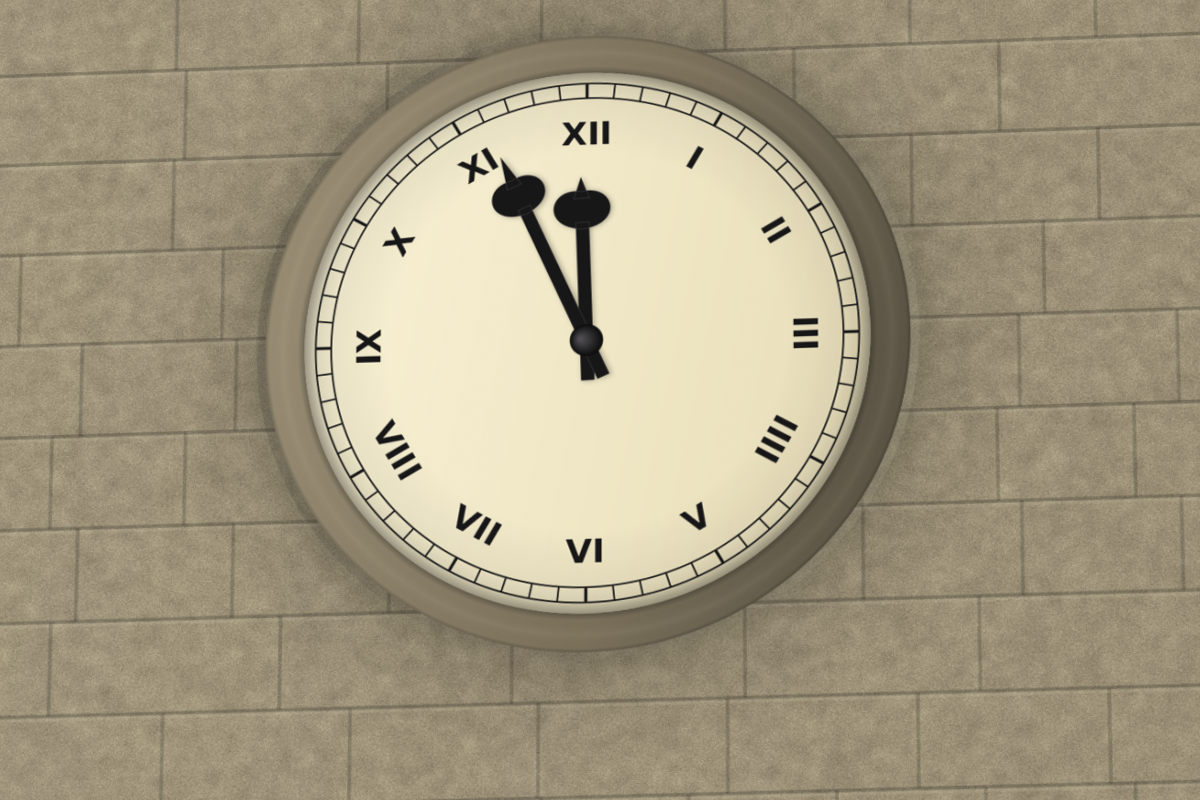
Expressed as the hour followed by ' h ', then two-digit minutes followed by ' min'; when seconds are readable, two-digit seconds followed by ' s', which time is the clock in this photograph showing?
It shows 11 h 56 min
